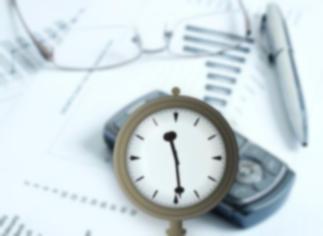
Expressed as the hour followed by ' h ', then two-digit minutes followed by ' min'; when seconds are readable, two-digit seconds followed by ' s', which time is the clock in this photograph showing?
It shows 11 h 29 min
